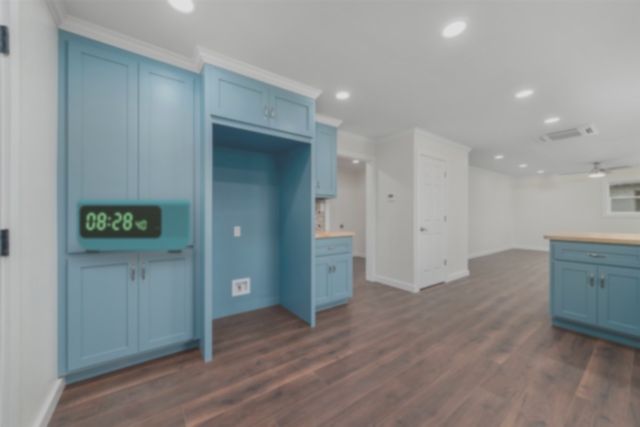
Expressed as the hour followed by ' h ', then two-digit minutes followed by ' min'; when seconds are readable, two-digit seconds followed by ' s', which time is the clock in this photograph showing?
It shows 8 h 28 min
